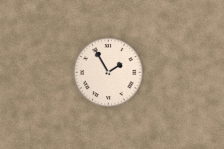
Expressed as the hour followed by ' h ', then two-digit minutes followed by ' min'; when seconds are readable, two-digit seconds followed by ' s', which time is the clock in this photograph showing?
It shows 1 h 55 min
